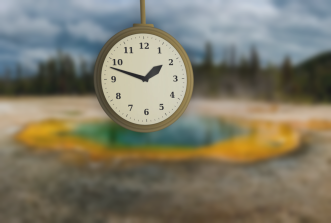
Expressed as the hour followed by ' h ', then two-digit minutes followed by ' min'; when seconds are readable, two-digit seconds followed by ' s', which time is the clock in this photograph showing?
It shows 1 h 48 min
